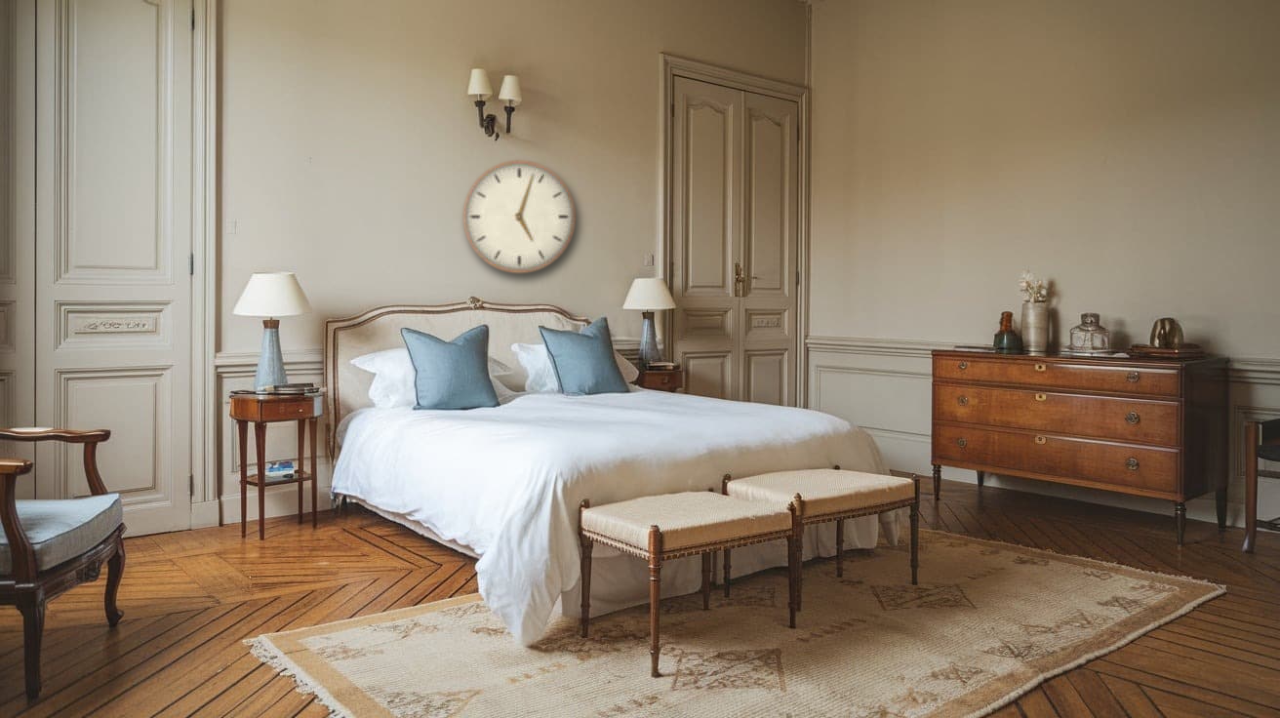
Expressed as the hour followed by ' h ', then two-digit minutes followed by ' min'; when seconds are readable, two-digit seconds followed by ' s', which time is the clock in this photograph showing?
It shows 5 h 03 min
